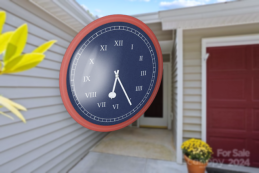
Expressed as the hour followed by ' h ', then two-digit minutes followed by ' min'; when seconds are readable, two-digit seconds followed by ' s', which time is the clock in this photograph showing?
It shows 6 h 25 min
